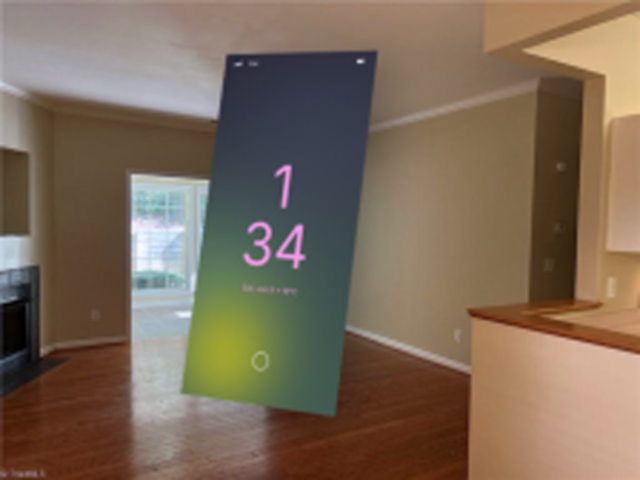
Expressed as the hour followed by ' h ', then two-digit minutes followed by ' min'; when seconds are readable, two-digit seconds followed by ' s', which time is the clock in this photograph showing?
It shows 1 h 34 min
